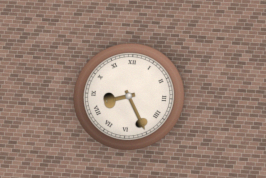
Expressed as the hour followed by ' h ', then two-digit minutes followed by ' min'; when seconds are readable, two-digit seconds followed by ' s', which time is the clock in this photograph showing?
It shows 8 h 25 min
